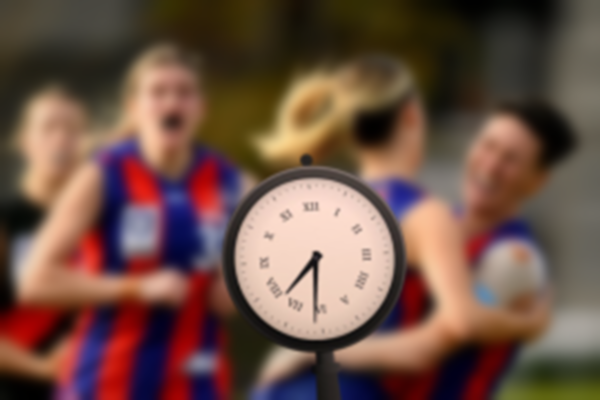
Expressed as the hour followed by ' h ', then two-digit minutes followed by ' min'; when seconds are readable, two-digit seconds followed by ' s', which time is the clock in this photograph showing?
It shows 7 h 31 min
